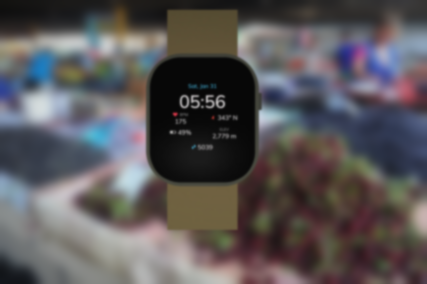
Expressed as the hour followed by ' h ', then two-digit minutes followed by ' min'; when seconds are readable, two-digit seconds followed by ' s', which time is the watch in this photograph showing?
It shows 5 h 56 min
